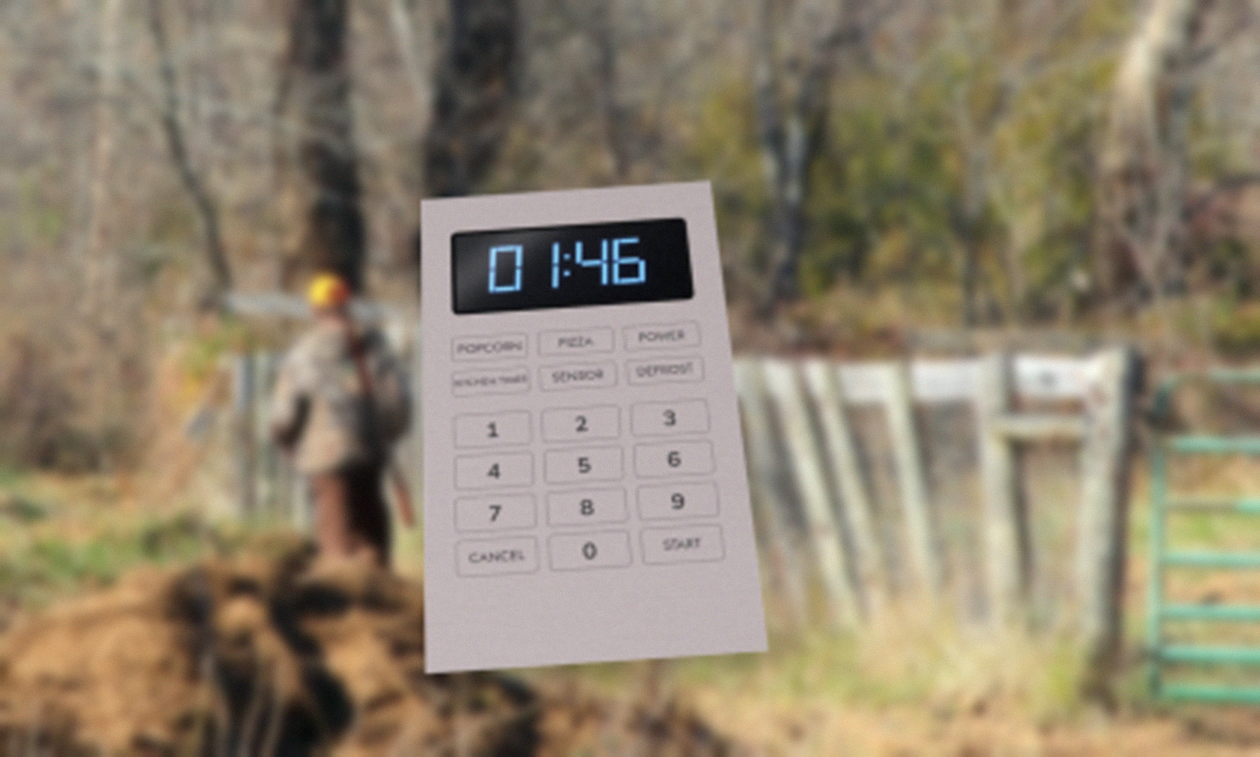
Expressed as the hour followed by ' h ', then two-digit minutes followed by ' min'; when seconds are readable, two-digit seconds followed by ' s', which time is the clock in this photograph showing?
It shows 1 h 46 min
